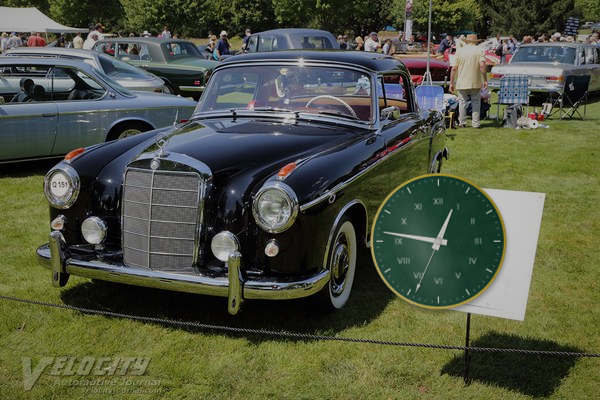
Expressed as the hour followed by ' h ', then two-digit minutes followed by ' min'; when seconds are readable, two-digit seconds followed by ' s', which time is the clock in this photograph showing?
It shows 12 h 46 min 34 s
